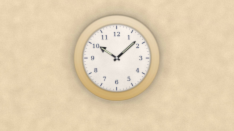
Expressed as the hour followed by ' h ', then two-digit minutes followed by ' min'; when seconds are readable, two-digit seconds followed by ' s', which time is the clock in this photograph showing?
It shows 10 h 08 min
